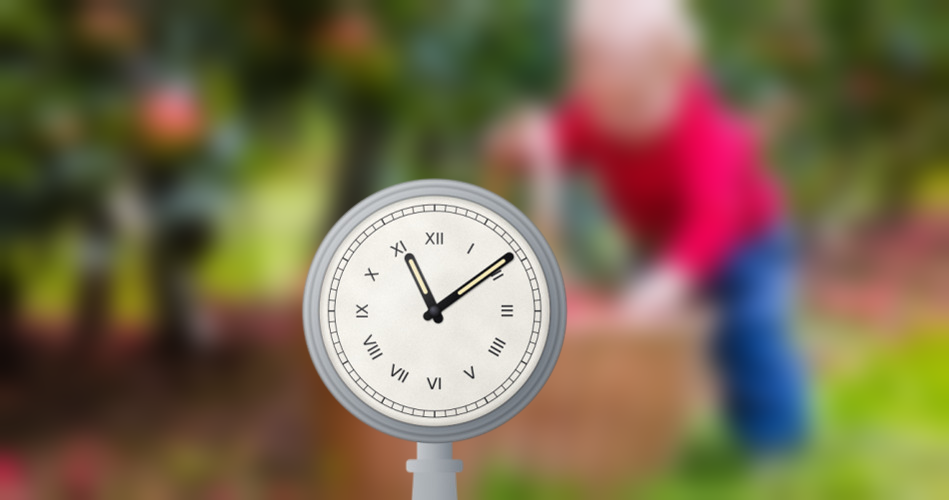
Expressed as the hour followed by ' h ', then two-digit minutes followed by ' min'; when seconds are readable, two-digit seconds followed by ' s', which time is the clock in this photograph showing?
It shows 11 h 09 min
